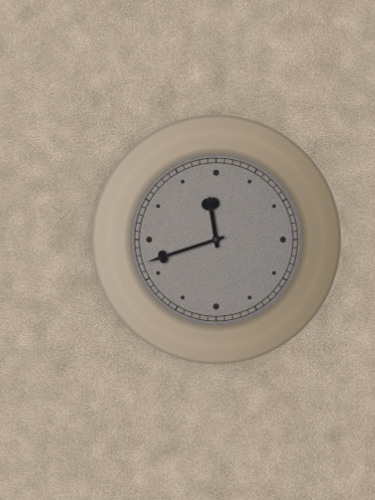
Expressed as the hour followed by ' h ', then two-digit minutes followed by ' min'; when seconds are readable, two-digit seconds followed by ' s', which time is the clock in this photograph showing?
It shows 11 h 42 min
